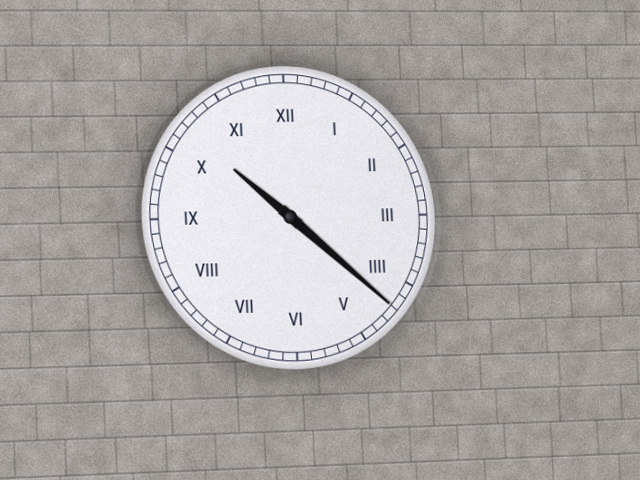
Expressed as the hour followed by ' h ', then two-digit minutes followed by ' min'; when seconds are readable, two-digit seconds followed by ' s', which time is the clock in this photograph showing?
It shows 10 h 22 min
